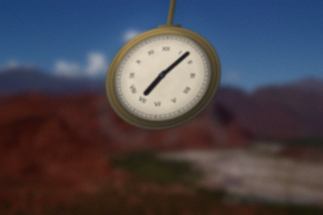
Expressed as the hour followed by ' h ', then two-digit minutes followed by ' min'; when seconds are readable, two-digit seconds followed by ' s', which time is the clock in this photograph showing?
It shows 7 h 07 min
